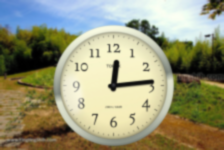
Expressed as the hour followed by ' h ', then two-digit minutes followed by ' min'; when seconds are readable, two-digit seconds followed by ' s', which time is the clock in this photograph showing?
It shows 12 h 14 min
